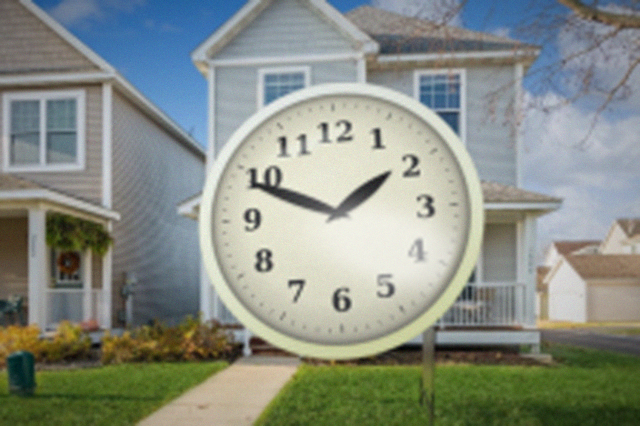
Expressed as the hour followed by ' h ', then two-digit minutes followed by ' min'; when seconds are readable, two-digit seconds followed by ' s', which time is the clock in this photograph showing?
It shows 1 h 49 min
